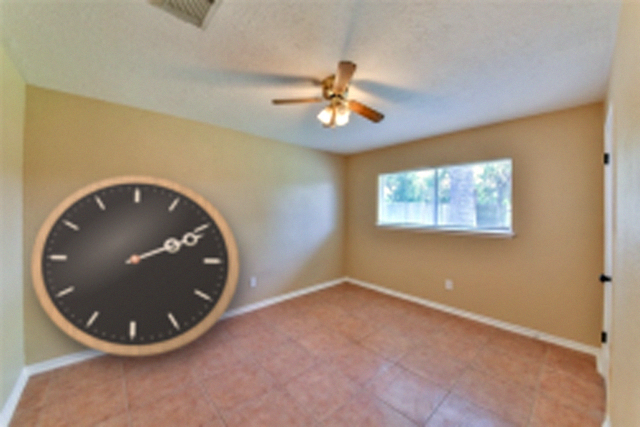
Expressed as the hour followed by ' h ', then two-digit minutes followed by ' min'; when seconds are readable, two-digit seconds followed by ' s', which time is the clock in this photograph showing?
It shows 2 h 11 min
